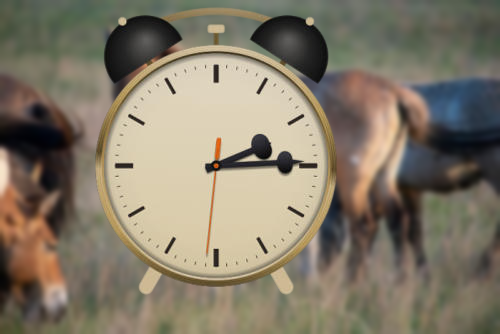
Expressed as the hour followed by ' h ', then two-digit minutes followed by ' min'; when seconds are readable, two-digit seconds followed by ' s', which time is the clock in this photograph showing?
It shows 2 h 14 min 31 s
